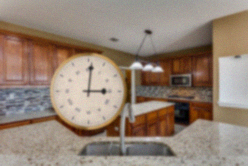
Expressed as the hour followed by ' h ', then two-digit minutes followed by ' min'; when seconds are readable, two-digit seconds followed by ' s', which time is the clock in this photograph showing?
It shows 3 h 01 min
